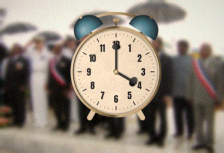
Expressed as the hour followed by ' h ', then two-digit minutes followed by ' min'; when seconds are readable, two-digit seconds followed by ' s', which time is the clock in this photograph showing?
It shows 4 h 00 min
